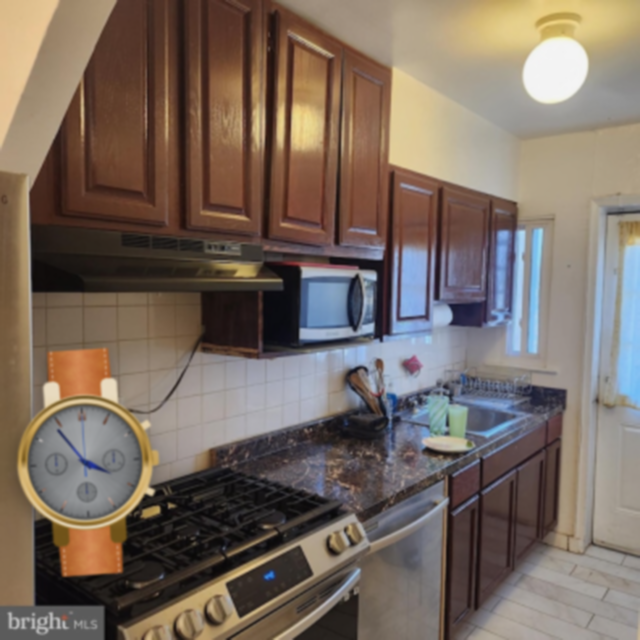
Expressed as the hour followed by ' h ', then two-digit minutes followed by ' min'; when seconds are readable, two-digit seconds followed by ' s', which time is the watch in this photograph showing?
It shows 3 h 54 min
